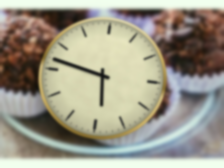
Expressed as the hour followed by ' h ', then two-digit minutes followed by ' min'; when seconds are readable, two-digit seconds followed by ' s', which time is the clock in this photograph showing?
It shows 5 h 47 min
